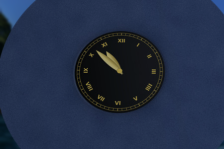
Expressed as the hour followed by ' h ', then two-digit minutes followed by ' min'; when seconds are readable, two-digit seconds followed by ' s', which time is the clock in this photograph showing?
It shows 10 h 52 min
